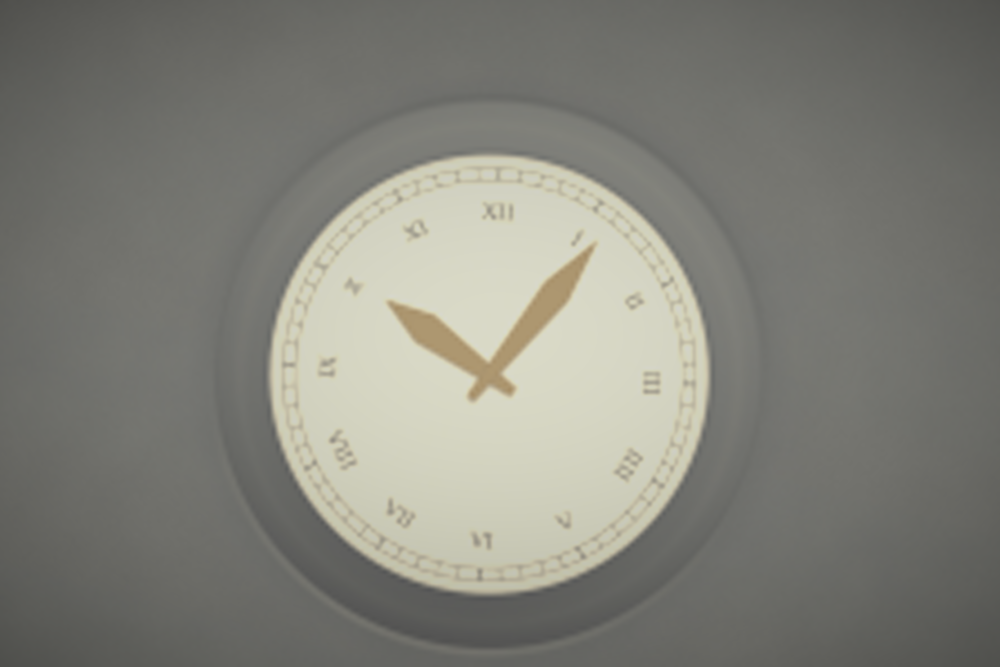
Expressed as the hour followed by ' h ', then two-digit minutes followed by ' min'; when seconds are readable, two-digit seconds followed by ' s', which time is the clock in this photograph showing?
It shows 10 h 06 min
